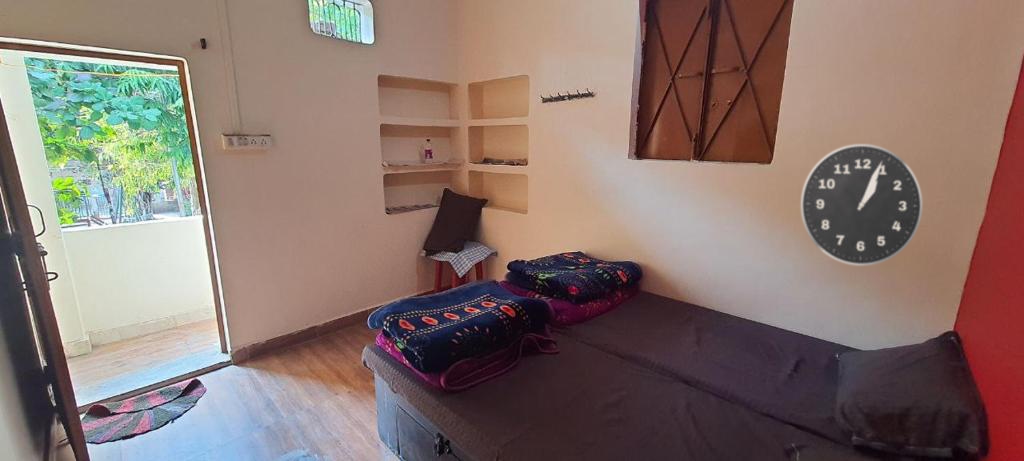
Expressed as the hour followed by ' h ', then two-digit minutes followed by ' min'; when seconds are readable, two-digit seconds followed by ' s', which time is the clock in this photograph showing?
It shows 1 h 04 min
